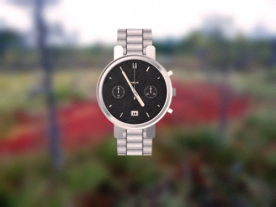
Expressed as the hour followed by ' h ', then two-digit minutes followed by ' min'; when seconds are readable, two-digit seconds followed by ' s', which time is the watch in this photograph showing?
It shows 4 h 55 min
